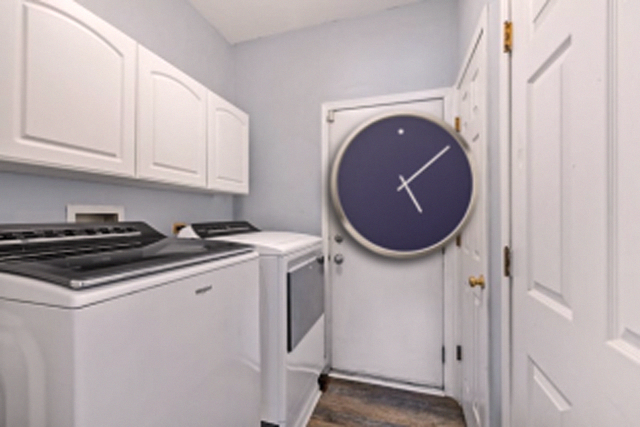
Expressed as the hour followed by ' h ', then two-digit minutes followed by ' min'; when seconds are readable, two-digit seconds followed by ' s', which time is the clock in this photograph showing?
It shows 5 h 09 min
